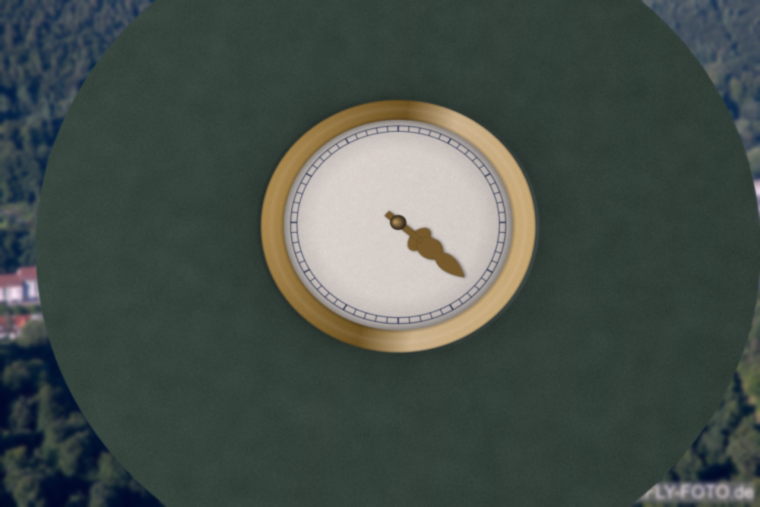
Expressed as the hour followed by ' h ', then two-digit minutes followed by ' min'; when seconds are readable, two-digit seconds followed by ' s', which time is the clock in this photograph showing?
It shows 4 h 22 min
